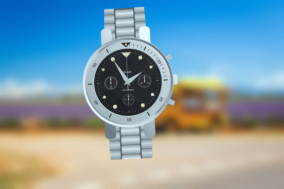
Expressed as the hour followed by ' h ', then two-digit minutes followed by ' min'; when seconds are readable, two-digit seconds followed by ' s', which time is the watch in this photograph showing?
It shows 1 h 55 min
